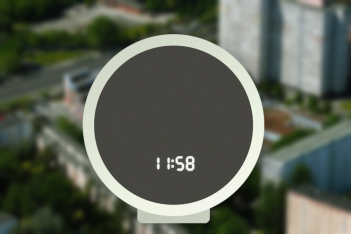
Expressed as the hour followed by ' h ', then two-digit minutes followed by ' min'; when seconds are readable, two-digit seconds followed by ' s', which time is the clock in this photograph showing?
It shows 11 h 58 min
